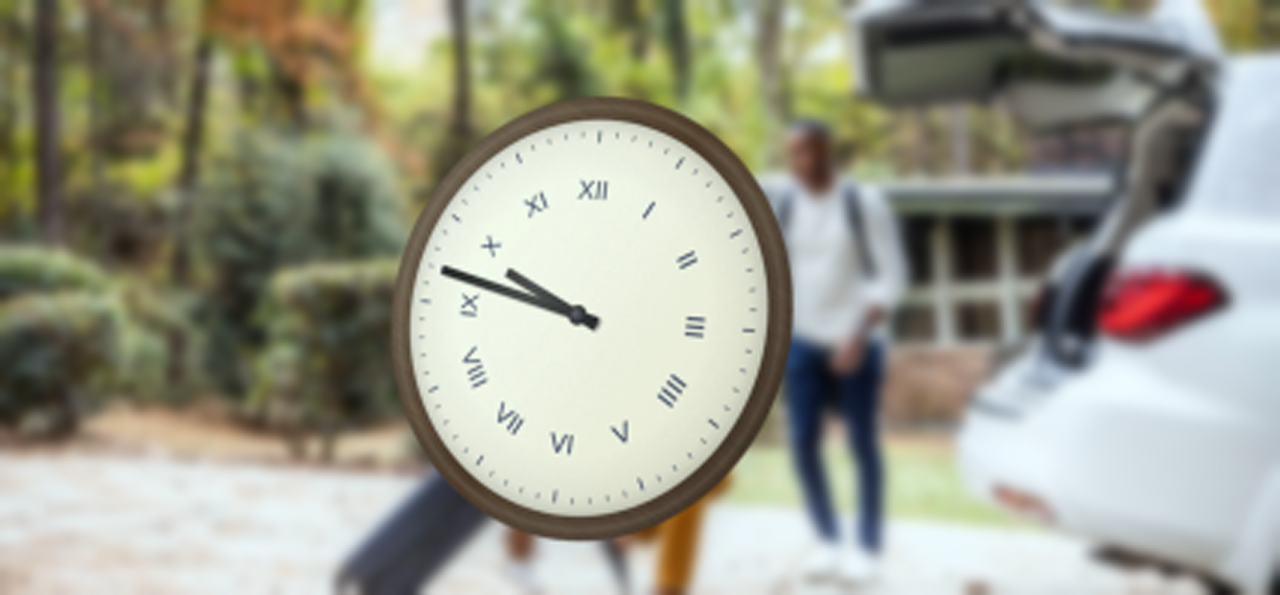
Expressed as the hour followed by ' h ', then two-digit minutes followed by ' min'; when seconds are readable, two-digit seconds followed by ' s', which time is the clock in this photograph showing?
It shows 9 h 47 min
